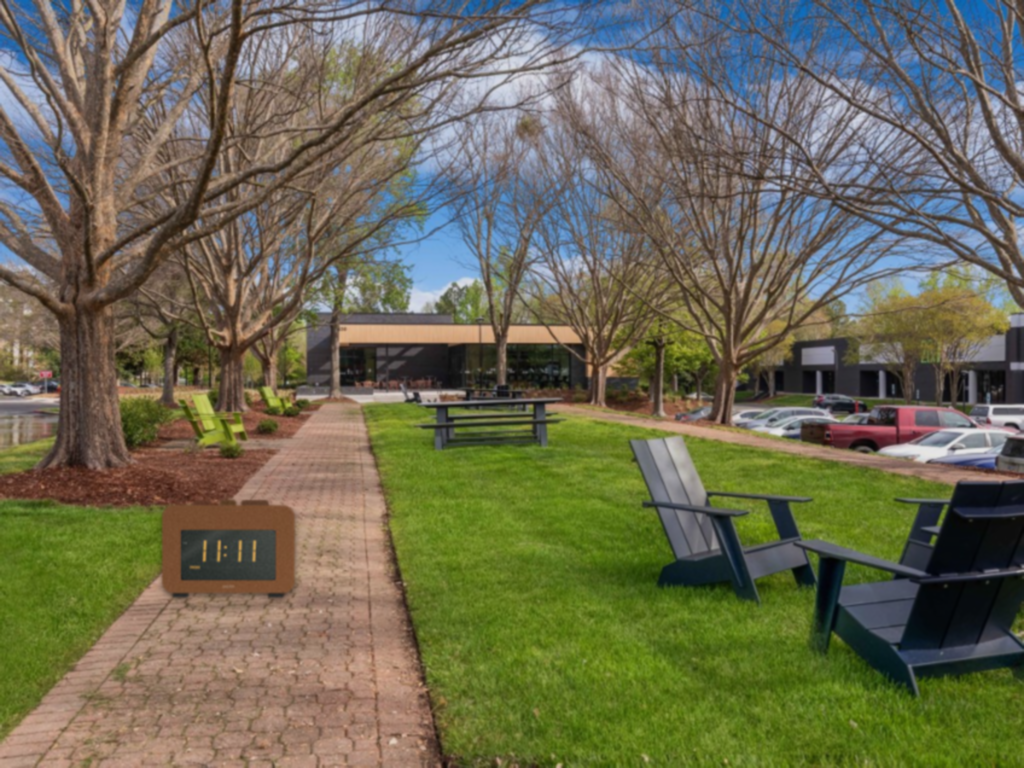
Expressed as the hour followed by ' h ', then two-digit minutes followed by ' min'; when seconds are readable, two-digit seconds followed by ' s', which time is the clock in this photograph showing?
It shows 11 h 11 min
